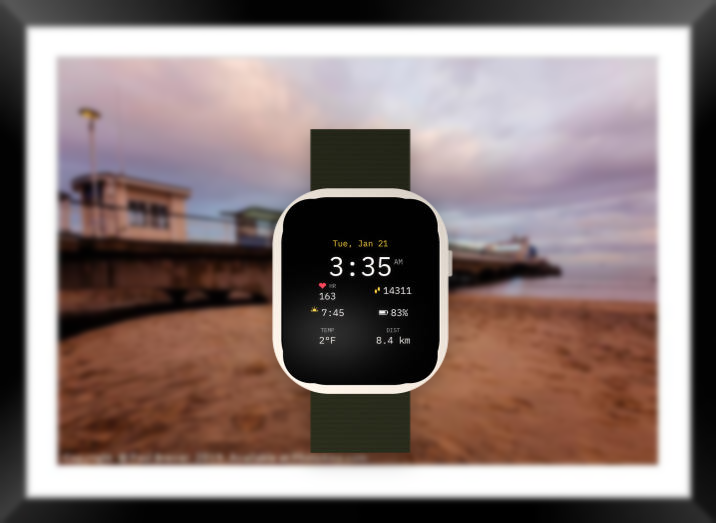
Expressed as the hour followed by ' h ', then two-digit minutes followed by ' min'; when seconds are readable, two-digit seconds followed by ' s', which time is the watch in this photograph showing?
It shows 3 h 35 min
